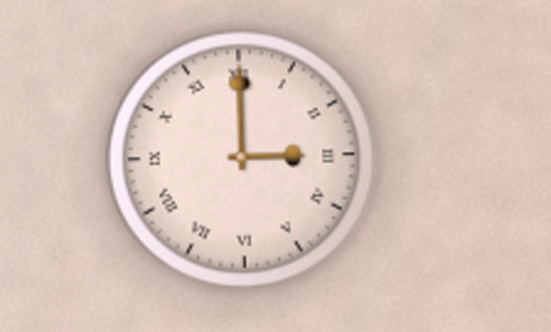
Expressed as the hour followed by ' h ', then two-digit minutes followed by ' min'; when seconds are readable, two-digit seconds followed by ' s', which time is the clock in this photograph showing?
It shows 3 h 00 min
